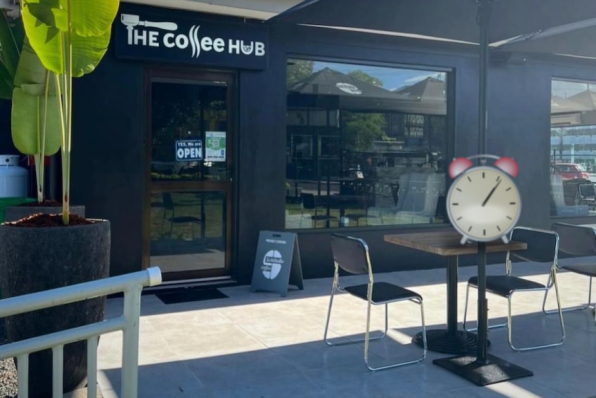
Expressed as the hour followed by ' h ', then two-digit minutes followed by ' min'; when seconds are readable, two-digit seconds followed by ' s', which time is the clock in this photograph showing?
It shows 1 h 06 min
